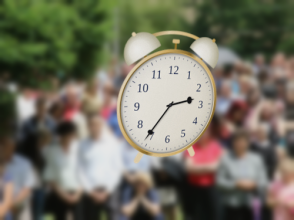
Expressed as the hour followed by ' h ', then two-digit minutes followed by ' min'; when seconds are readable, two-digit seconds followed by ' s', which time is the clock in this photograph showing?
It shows 2 h 36 min
